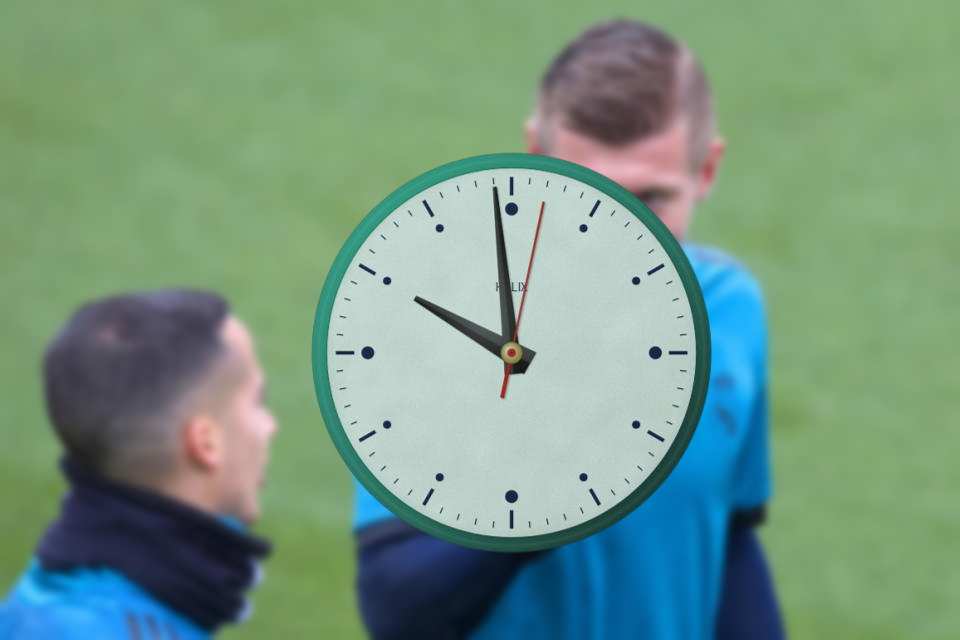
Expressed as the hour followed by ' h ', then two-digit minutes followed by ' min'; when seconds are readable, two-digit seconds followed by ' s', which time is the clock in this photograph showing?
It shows 9 h 59 min 02 s
